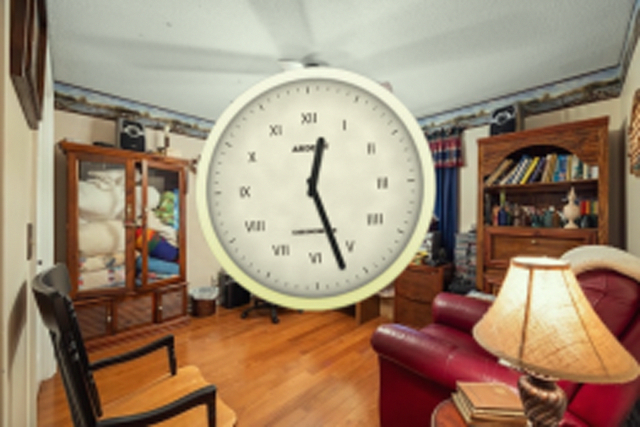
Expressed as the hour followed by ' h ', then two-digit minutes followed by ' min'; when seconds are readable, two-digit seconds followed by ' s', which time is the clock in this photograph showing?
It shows 12 h 27 min
